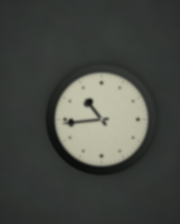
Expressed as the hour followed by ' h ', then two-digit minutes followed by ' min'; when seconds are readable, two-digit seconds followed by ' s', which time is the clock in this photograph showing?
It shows 10 h 44 min
